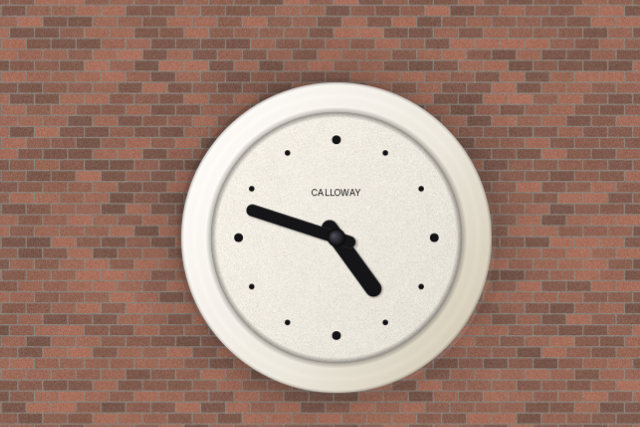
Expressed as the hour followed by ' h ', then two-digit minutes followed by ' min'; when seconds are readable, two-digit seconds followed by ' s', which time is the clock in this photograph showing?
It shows 4 h 48 min
